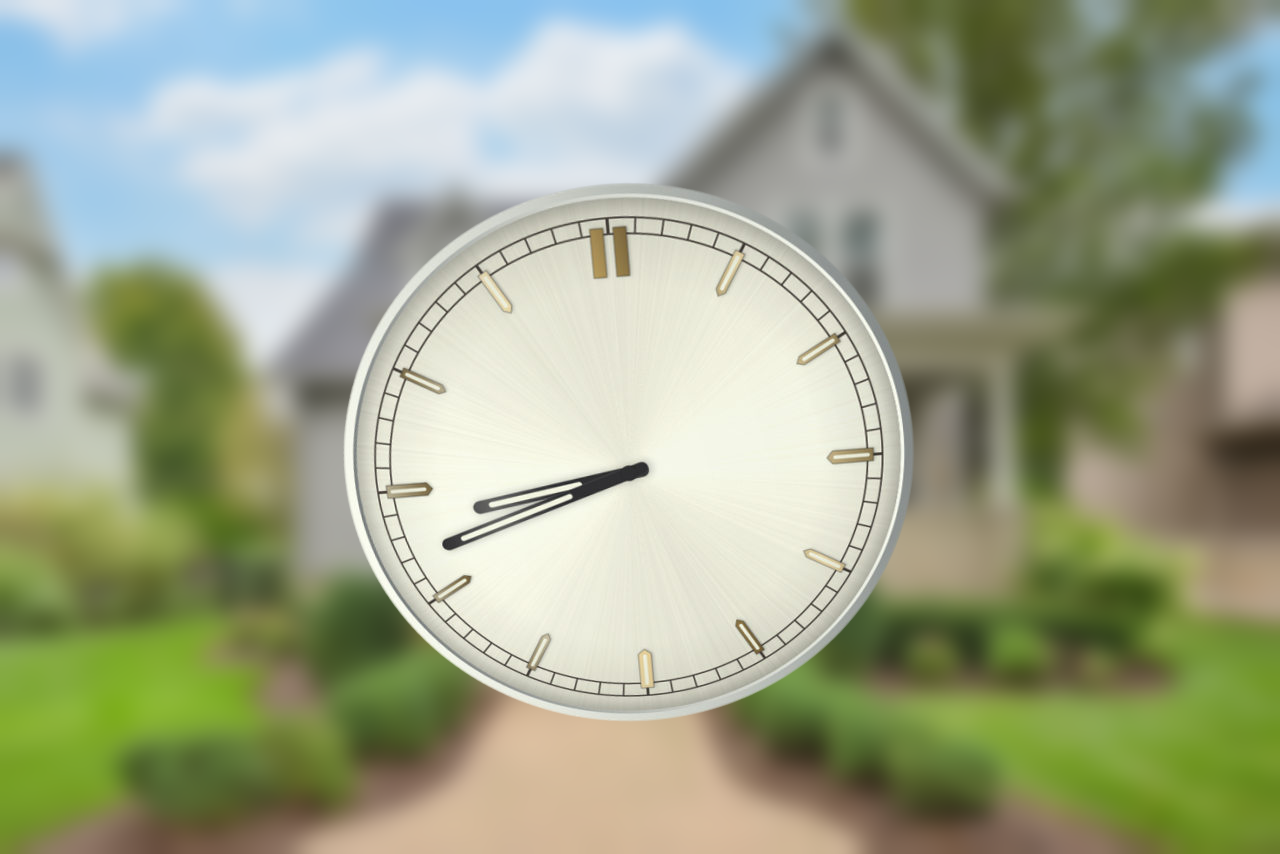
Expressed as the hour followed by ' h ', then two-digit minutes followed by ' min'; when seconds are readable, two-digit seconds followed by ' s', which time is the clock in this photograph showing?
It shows 8 h 42 min
